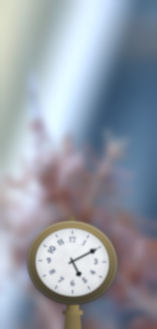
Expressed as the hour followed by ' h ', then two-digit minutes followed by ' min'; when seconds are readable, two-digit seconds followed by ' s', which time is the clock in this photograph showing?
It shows 5 h 10 min
